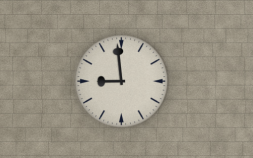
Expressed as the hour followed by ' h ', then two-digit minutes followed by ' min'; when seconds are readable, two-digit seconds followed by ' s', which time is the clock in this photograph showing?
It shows 8 h 59 min
